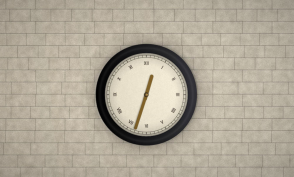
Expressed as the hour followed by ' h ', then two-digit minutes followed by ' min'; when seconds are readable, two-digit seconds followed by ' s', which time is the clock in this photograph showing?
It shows 12 h 33 min
